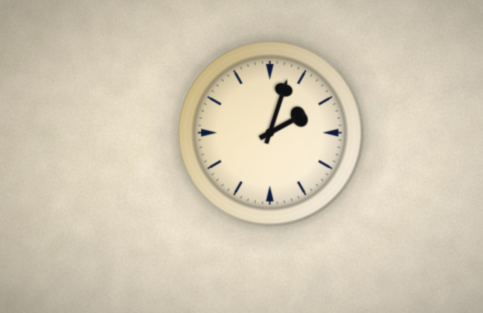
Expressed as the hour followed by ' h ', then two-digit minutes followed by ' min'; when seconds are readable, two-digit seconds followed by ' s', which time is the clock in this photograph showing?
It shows 2 h 03 min
